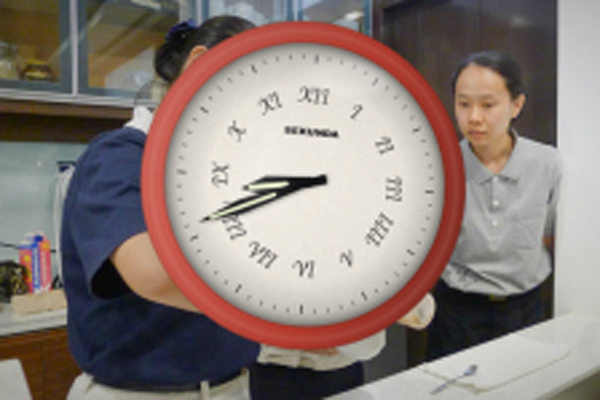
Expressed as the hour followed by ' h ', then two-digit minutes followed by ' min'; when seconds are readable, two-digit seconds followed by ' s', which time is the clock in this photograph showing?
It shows 8 h 41 min
